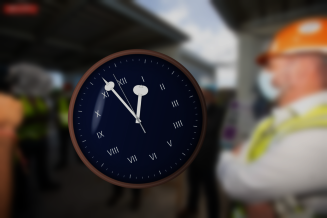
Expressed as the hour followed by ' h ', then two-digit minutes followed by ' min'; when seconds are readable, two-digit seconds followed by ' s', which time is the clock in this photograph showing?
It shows 12 h 56 min 59 s
